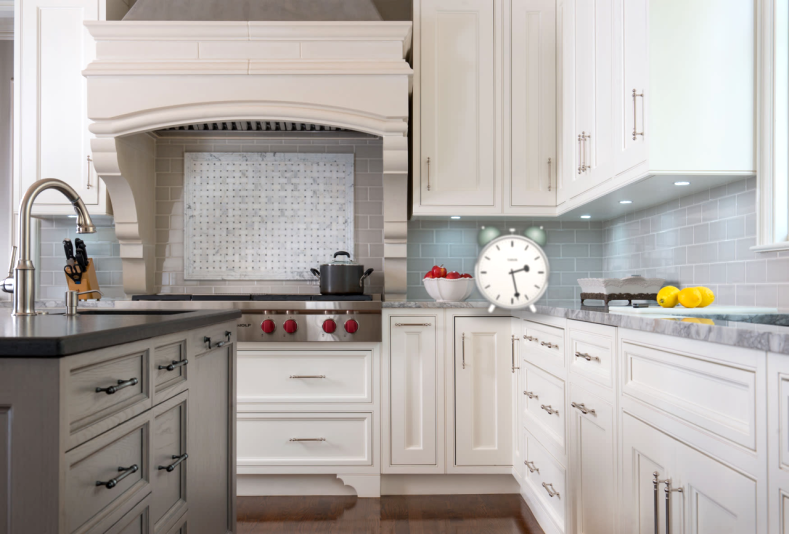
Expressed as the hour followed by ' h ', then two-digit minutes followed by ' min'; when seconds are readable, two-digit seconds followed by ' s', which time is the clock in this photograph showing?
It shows 2 h 28 min
